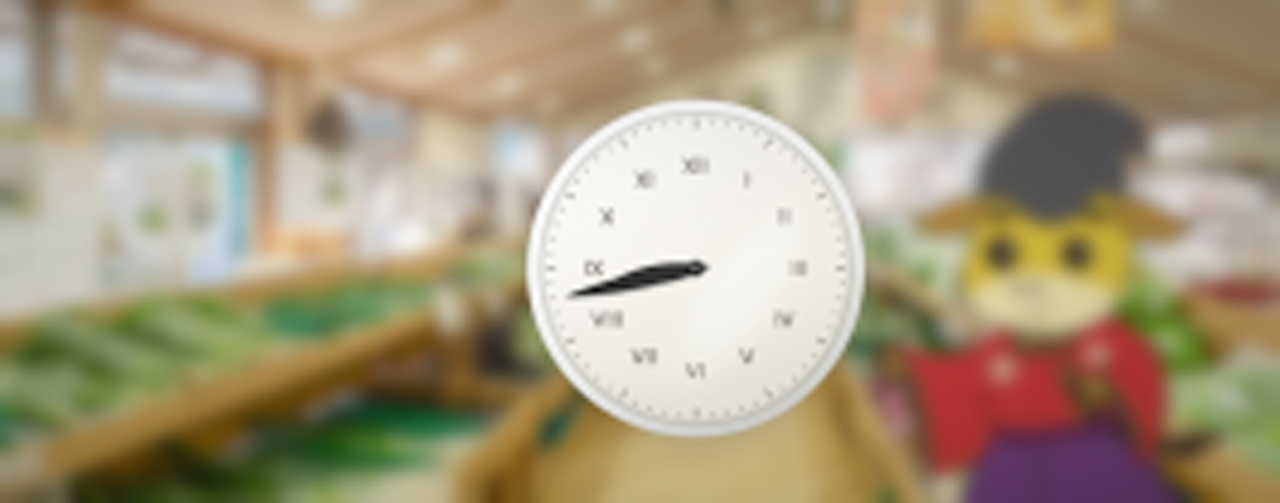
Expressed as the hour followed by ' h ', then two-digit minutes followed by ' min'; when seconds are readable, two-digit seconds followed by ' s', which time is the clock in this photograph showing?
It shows 8 h 43 min
